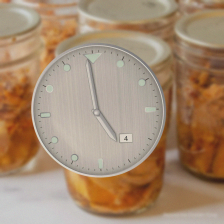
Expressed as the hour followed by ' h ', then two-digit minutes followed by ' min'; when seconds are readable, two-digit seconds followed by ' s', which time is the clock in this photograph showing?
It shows 4 h 59 min
